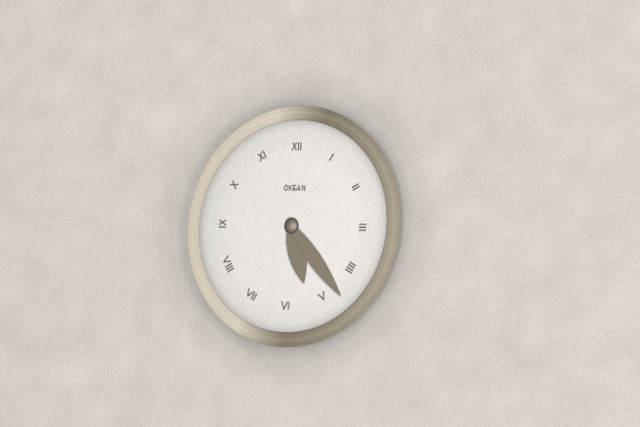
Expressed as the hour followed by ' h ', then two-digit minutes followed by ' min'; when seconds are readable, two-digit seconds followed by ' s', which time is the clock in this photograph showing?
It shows 5 h 23 min
